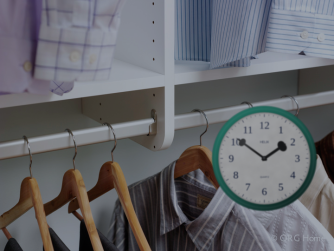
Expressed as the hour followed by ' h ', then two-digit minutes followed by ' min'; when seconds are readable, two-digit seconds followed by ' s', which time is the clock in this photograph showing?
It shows 1 h 51 min
